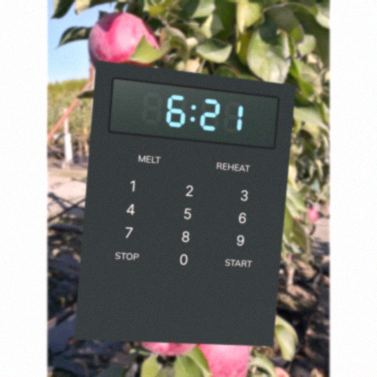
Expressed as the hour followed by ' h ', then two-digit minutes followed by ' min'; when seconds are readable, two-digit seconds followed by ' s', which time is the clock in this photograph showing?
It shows 6 h 21 min
